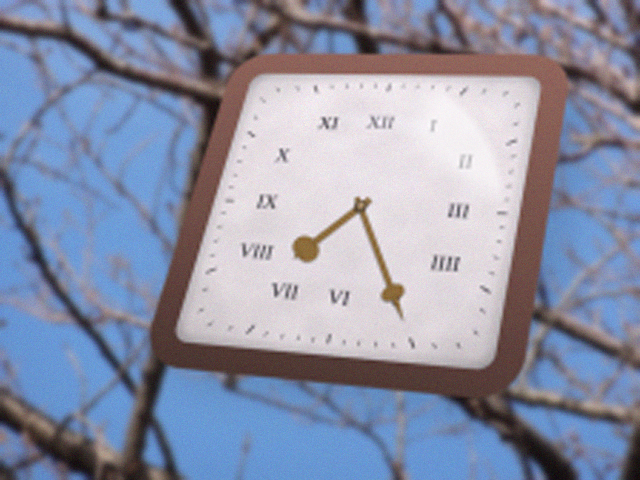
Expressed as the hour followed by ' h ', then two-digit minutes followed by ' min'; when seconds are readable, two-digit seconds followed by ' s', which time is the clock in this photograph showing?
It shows 7 h 25 min
